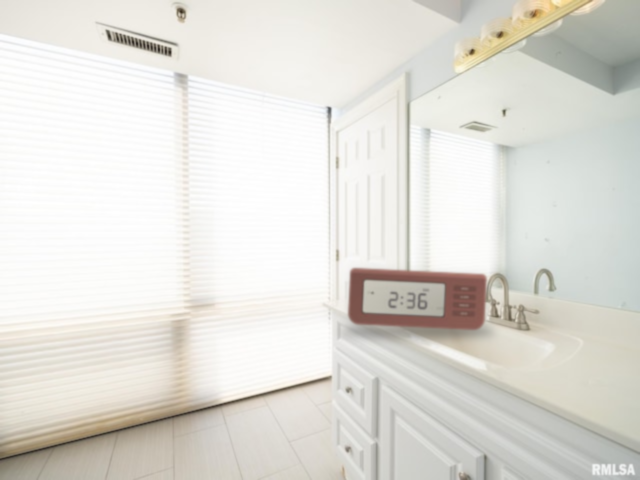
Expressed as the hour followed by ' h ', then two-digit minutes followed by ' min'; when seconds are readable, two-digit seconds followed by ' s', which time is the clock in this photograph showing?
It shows 2 h 36 min
